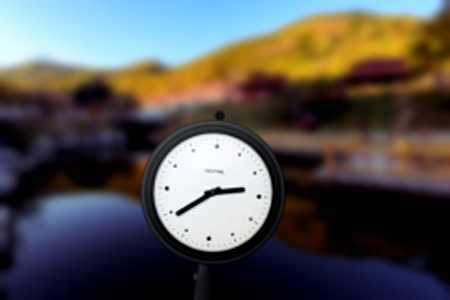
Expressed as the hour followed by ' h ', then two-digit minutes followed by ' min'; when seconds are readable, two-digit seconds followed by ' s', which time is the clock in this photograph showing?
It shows 2 h 39 min
